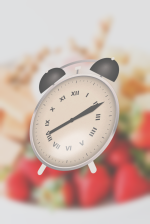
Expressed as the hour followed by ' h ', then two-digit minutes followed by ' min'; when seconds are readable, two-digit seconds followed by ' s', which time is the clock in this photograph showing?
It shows 8 h 11 min
